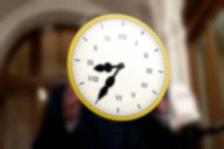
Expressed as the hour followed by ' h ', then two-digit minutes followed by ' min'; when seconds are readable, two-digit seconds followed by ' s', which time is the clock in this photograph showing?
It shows 8 h 35 min
